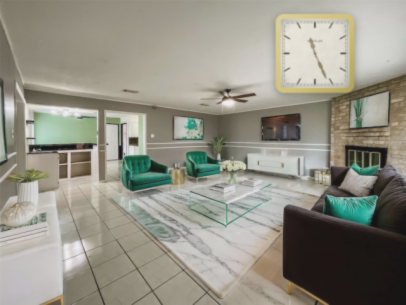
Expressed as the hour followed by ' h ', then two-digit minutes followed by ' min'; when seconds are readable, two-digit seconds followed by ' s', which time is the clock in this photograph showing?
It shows 11 h 26 min
